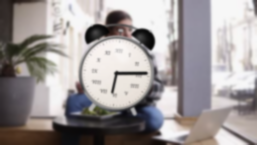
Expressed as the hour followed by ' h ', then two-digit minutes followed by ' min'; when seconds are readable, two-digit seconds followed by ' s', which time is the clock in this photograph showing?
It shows 6 h 14 min
